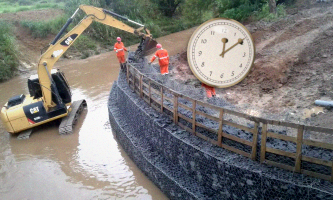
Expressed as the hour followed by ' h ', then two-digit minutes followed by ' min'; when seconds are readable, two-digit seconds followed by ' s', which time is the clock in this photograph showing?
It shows 12 h 09 min
